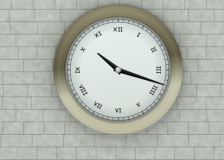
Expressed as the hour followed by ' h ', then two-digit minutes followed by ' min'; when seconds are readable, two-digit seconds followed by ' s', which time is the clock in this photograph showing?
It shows 10 h 18 min
